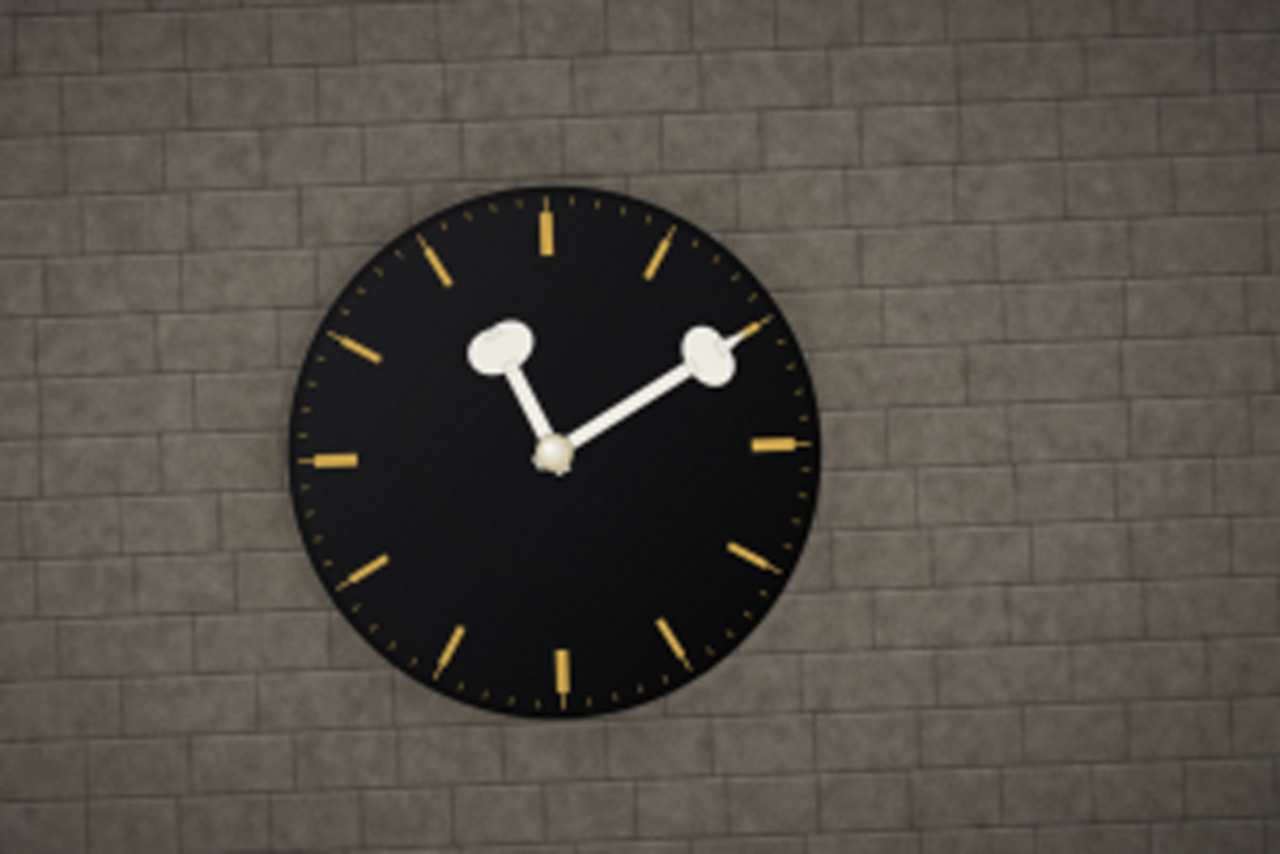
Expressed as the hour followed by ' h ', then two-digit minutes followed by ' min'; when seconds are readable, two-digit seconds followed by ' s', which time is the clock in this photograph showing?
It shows 11 h 10 min
